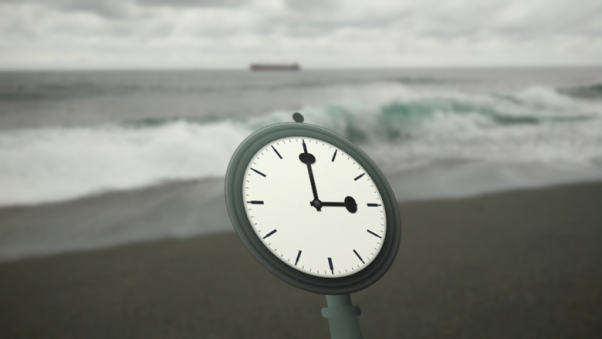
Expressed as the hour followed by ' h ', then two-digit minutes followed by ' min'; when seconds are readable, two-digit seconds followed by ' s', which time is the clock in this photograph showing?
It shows 3 h 00 min
